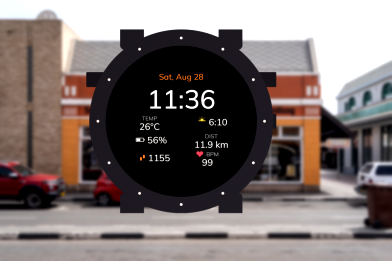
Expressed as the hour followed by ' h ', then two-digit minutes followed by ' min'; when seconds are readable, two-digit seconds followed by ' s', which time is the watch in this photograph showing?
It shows 11 h 36 min
